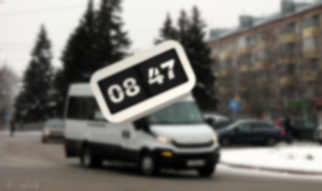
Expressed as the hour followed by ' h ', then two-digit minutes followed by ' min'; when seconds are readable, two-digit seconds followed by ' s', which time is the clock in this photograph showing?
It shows 8 h 47 min
